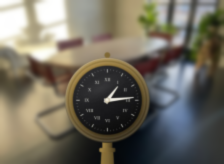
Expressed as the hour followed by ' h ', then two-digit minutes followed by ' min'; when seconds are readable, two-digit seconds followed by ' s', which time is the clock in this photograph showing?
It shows 1 h 14 min
